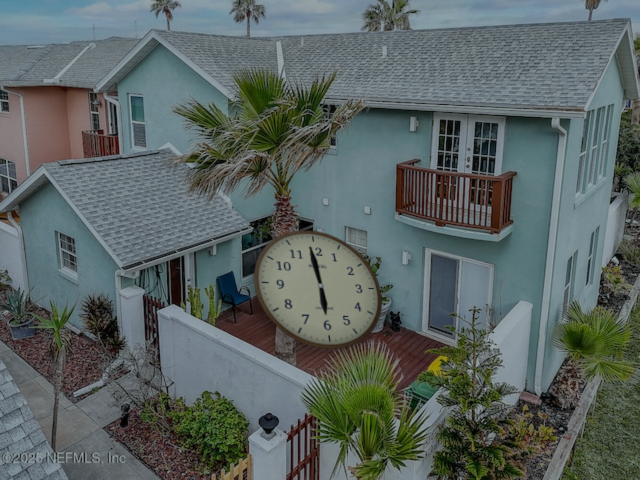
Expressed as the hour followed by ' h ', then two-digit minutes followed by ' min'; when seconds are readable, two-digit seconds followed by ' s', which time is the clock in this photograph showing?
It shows 5 h 59 min
